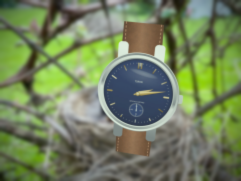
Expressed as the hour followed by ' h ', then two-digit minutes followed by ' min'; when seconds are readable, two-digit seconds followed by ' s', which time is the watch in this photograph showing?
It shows 2 h 13 min
